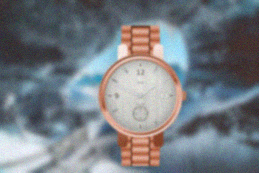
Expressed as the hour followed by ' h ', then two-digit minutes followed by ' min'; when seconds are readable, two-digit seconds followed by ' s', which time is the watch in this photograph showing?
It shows 1 h 49 min
